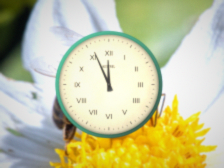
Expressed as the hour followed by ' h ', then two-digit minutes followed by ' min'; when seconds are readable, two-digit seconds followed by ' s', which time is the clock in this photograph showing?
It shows 11 h 56 min
